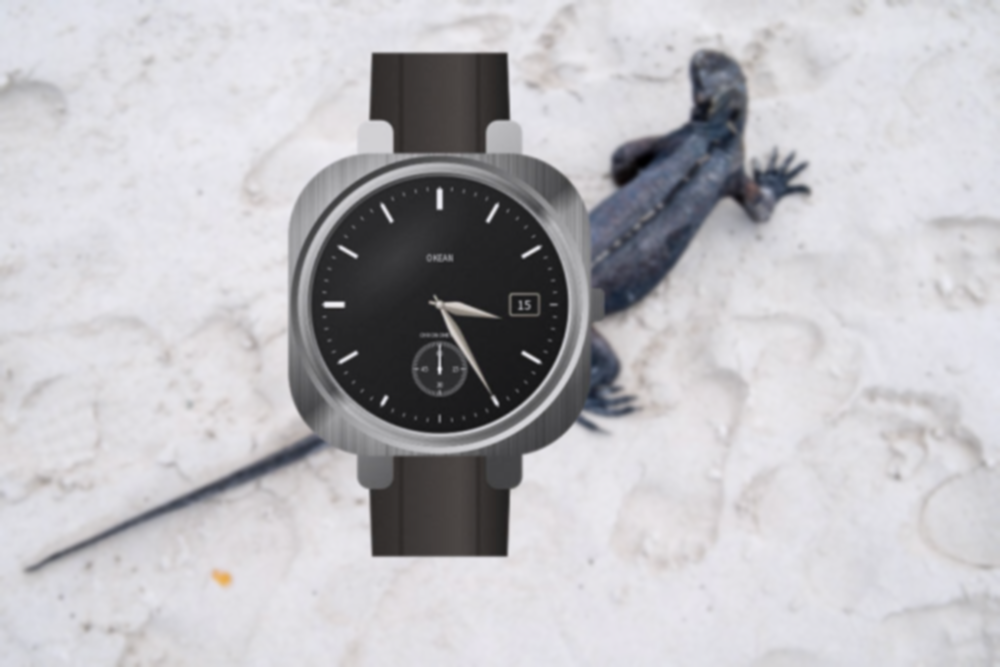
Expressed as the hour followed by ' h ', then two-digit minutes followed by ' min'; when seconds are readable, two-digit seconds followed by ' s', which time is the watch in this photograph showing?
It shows 3 h 25 min
